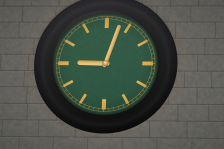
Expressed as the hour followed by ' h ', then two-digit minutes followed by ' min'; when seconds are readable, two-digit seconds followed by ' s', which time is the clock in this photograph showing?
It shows 9 h 03 min
